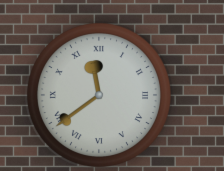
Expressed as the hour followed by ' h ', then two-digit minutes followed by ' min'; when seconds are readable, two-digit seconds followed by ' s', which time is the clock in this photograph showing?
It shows 11 h 39 min
